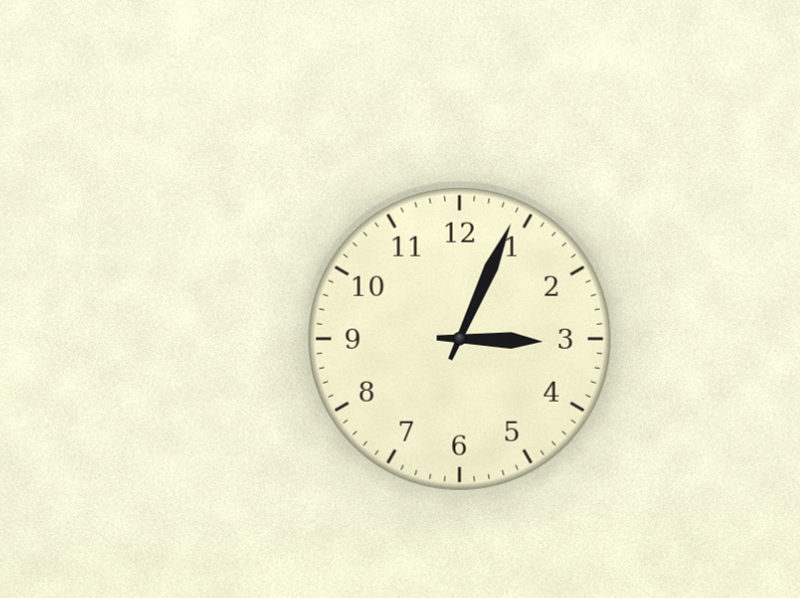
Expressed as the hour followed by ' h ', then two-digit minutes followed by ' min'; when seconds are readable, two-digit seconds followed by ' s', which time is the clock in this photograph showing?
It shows 3 h 04 min
